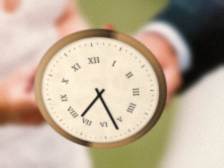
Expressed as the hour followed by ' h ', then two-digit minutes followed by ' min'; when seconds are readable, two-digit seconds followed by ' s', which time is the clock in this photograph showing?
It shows 7 h 27 min
